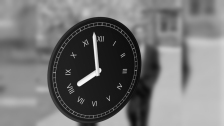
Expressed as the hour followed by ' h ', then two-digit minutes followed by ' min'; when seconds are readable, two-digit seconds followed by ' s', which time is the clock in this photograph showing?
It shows 7 h 58 min
